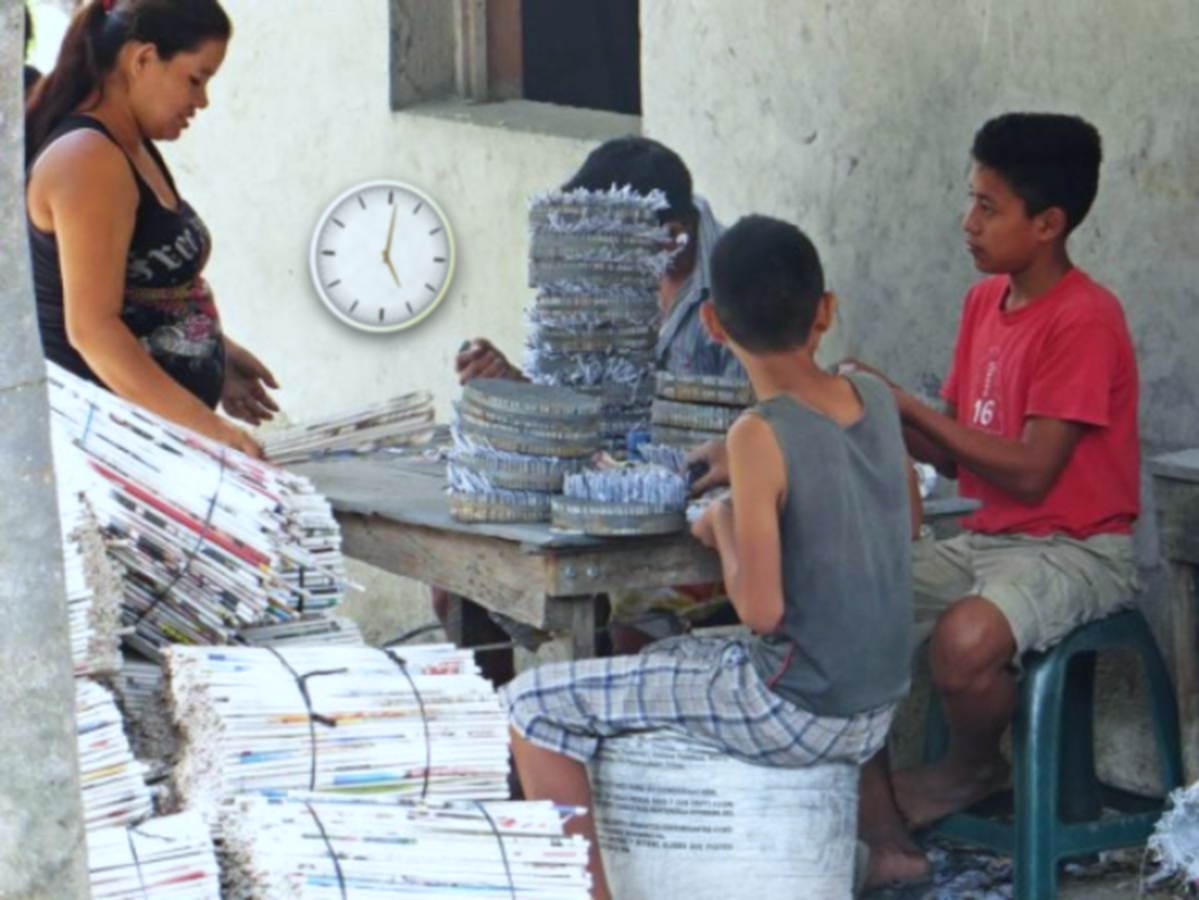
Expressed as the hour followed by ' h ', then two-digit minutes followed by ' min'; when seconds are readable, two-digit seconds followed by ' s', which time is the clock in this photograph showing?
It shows 5 h 01 min
